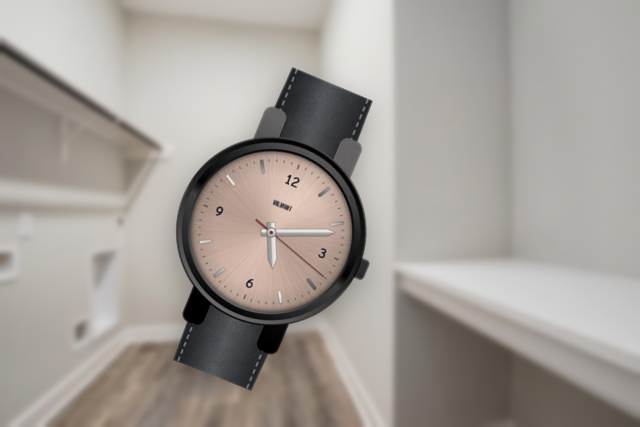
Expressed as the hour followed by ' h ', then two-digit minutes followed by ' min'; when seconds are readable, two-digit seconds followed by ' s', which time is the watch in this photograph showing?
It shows 5 h 11 min 18 s
